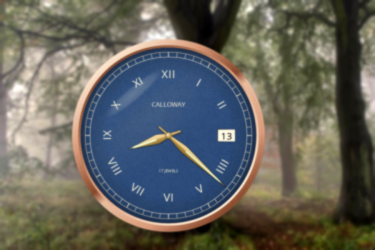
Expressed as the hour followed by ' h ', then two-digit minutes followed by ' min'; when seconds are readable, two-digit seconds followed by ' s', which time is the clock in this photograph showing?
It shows 8 h 22 min
